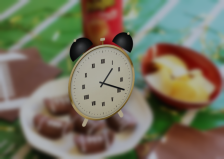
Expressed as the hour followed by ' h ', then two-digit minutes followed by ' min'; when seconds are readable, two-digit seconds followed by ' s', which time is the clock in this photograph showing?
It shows 1 h 19 min
